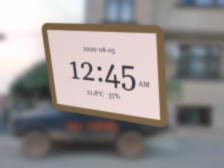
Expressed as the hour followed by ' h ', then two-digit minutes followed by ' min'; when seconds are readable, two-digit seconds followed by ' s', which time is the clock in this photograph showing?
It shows 12 h 45 min
